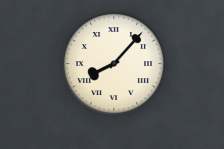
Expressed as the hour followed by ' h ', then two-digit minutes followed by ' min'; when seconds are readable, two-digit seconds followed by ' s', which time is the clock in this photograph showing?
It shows 8 h 07 min
